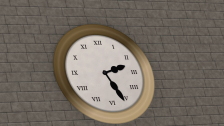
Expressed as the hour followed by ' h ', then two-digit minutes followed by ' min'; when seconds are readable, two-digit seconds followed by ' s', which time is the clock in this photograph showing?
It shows 2 h 26 min
